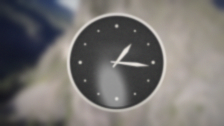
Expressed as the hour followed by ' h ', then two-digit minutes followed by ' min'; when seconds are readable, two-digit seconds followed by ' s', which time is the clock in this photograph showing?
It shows 1 h 16 min
